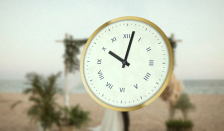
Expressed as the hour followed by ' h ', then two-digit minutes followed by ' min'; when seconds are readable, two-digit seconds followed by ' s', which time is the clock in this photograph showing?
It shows 10 h 02 min
